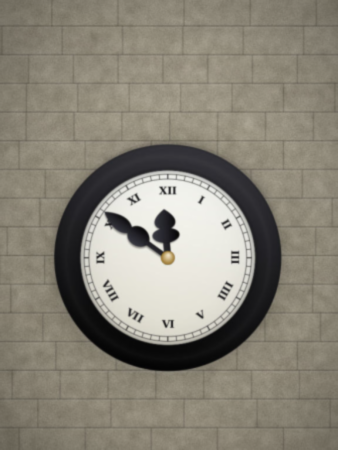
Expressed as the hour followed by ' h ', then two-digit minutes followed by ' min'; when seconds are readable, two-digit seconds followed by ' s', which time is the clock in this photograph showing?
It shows 11 h 51 min
